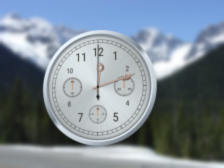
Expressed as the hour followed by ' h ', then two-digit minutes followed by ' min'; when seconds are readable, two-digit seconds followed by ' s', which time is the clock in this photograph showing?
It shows 12 h 12 min
